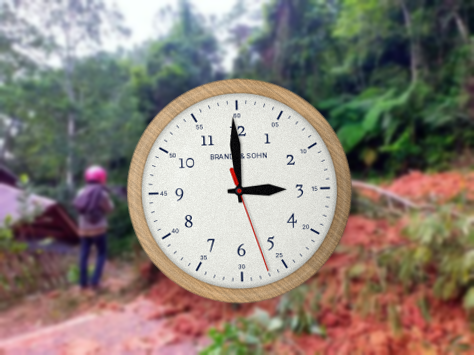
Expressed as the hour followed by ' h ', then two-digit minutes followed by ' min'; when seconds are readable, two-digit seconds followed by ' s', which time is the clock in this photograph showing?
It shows 2 h 59 min 27 s
